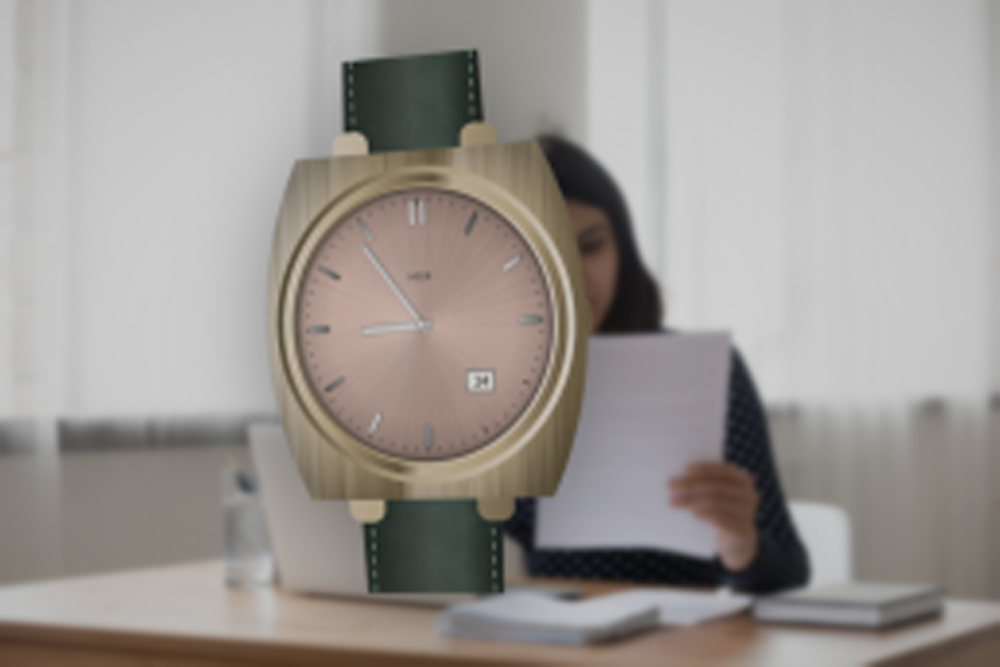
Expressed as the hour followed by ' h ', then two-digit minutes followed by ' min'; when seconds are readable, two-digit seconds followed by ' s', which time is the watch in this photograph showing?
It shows 8 h 54 min
